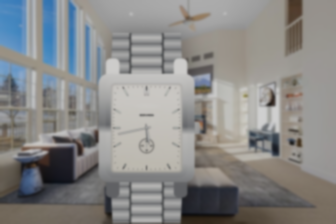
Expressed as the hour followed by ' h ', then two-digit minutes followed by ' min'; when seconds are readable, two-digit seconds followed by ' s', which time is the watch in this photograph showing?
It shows 5 h 43 min
